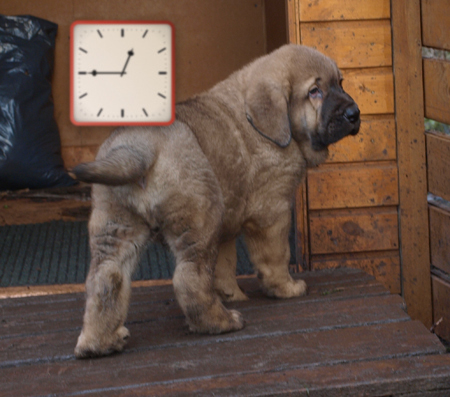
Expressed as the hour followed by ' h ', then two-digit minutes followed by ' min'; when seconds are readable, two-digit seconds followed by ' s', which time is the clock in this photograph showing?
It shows 12 h 45 min
